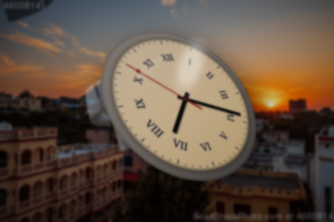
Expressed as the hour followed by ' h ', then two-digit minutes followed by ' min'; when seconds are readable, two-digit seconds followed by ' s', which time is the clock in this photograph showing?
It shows 7 h 18 min 52 s
